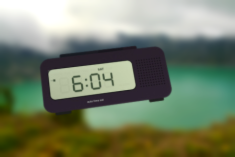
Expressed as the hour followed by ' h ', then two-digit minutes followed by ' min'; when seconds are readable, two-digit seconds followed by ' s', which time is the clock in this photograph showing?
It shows 6 h 04 min
